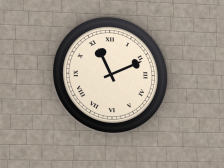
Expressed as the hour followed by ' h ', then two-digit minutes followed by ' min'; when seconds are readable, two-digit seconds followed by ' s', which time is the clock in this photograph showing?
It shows 11 h 11 min
